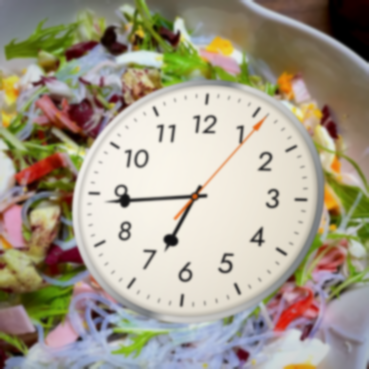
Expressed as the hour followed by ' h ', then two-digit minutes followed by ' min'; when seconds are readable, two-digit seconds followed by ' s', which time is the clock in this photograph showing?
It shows 6 h 44 min 06 s
